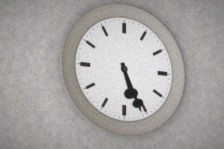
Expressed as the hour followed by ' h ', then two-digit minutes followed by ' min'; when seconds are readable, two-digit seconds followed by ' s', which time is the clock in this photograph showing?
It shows 5 h 26 min
